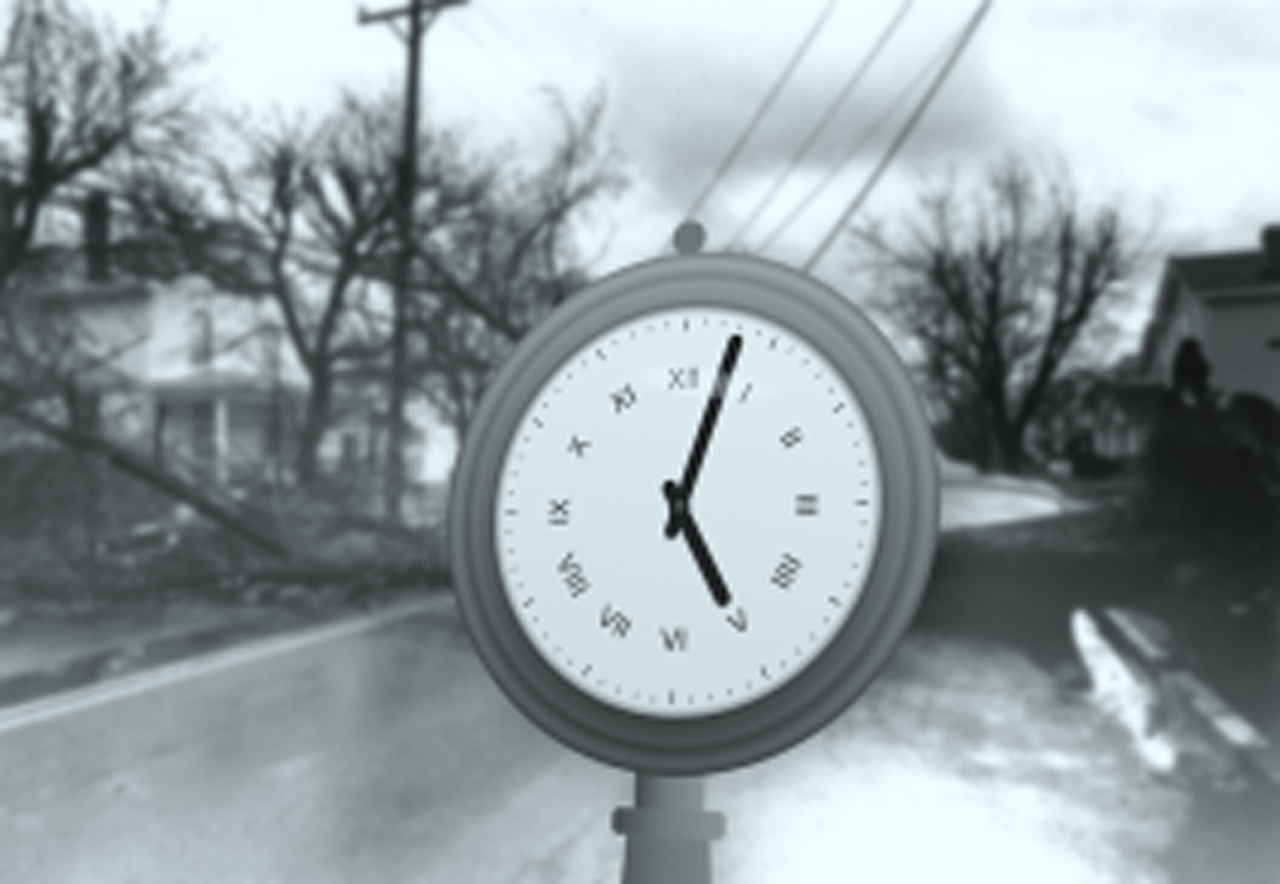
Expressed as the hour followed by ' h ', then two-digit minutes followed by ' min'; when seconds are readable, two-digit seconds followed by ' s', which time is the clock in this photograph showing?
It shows 5 h 03 min
